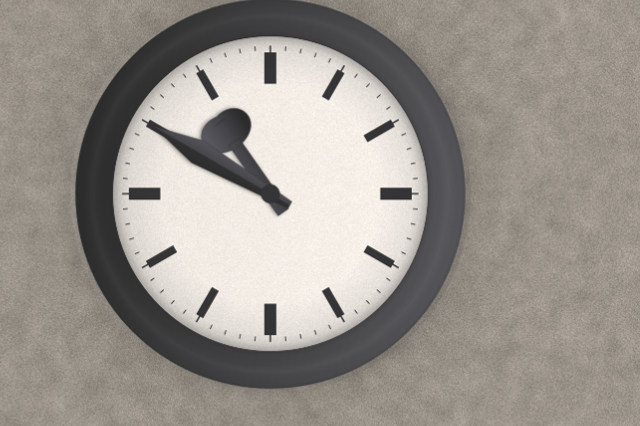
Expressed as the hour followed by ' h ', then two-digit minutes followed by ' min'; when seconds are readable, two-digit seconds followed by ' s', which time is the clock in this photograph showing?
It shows 10 h 50 min
